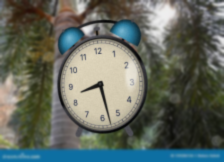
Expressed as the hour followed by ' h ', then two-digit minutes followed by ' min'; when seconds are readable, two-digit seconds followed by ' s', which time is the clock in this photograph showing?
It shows 8 h 28 min
